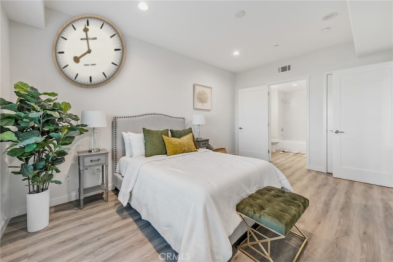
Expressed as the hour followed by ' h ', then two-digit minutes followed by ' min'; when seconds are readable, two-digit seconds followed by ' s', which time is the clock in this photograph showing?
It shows 7 h 59 min
